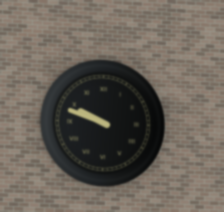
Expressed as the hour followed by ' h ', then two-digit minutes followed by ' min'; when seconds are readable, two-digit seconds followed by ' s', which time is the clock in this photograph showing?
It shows 9 h 48 min
